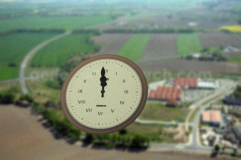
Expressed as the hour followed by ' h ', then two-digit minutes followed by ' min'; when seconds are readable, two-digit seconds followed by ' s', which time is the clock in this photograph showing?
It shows 11 h 59 min
